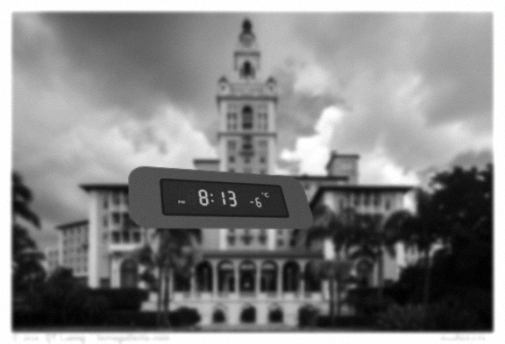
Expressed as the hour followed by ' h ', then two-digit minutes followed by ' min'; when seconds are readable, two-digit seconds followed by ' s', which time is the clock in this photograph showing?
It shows 8 h 13 min
